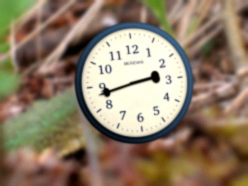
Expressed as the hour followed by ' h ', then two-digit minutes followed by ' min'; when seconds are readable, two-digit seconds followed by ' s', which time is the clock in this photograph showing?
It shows 2 h 43 min
